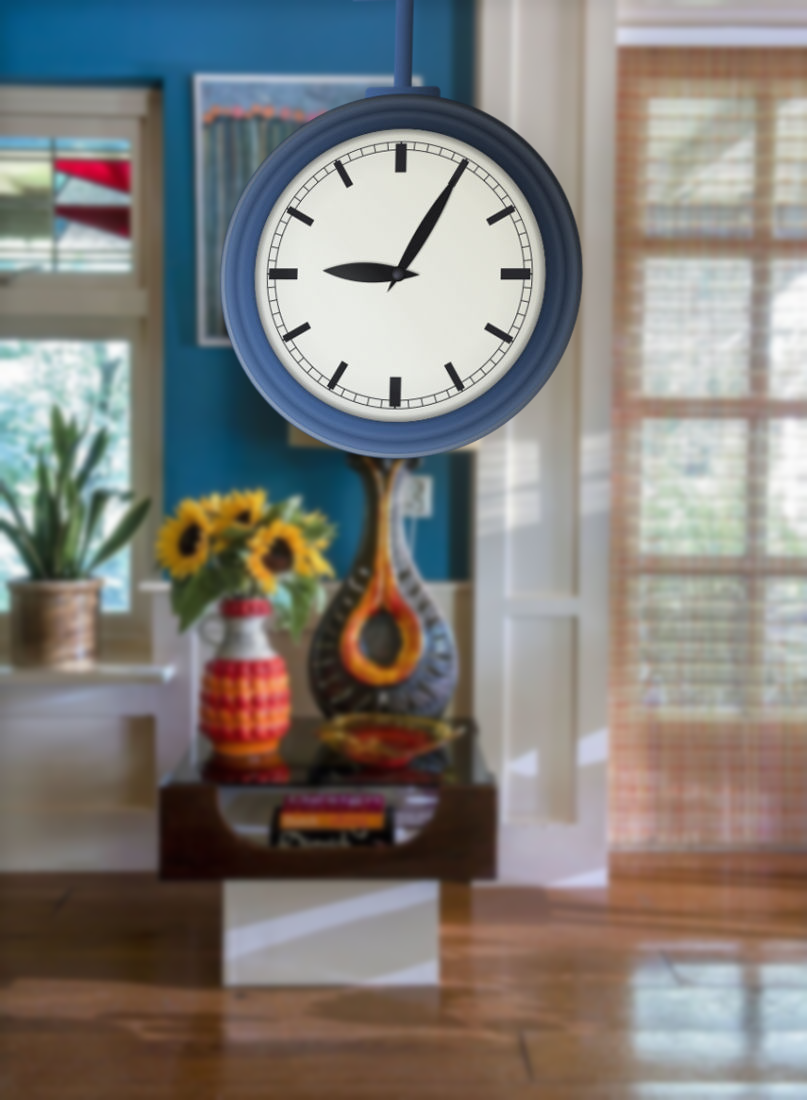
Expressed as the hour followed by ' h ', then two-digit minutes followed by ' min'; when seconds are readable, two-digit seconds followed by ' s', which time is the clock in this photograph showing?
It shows 9 h 05 min
